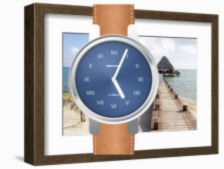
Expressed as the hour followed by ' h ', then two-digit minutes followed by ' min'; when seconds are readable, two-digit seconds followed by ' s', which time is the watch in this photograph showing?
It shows 5 h 04 min
